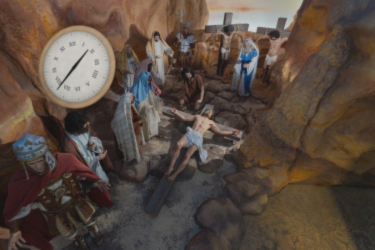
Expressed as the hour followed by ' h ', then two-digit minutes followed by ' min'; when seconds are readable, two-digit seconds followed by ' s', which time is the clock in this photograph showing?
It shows 1 h 38 min
